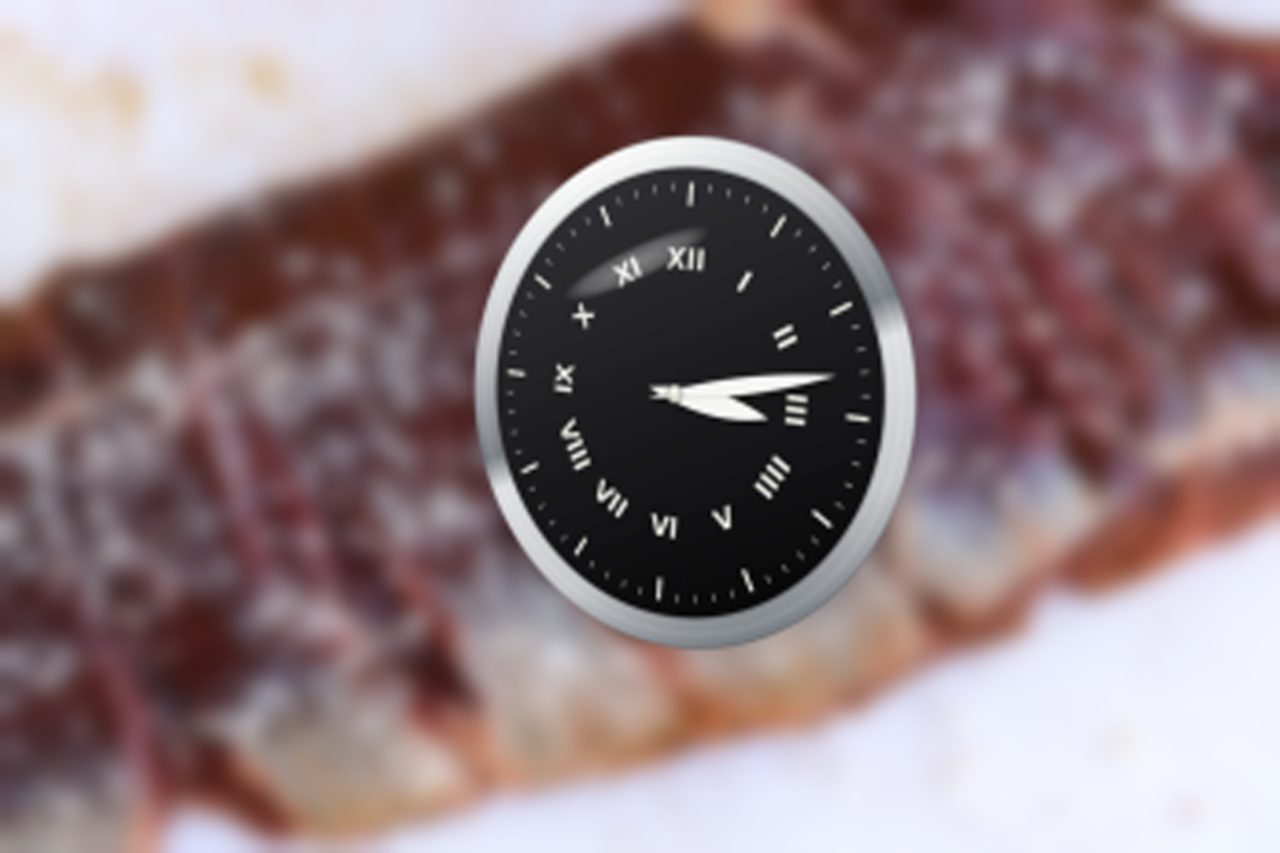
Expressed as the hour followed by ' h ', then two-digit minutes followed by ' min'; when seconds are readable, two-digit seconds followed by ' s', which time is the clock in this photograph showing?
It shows 3 h 13 min
